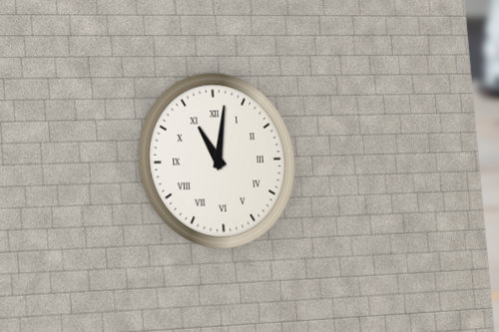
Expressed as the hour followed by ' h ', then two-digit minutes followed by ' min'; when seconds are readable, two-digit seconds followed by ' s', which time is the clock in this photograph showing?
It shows 11 h 02 min
